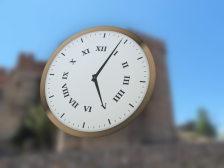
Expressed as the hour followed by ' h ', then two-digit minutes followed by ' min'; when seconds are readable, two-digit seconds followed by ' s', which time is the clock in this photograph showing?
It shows 5 h 04 min
